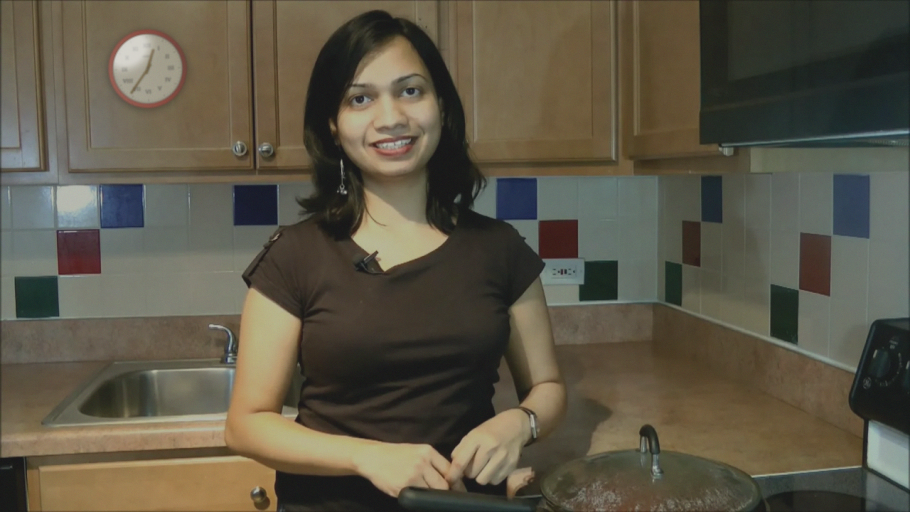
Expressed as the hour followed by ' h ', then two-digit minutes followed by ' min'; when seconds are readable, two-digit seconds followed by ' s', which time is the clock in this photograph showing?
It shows 12 h 36 min
